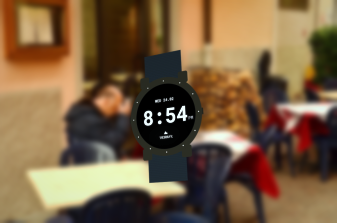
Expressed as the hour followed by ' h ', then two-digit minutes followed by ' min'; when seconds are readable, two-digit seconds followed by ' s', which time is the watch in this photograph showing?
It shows 8 h 54 min
